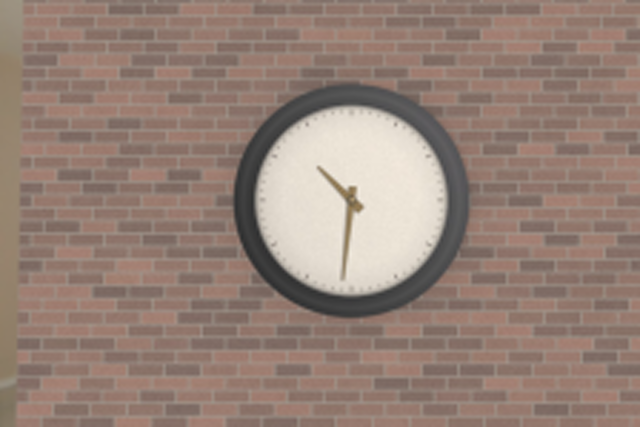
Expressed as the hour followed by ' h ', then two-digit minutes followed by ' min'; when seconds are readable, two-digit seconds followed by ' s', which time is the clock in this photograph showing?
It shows 10 h 31 min
